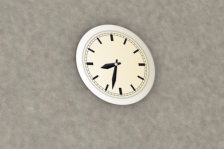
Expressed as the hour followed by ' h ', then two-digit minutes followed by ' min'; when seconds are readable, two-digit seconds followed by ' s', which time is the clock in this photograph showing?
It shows 8 h 33 min
